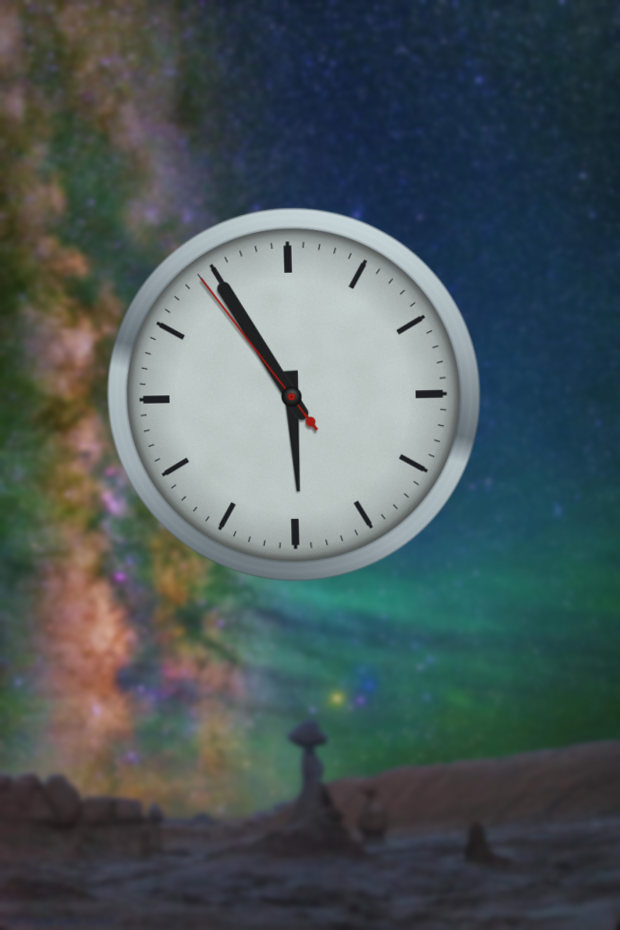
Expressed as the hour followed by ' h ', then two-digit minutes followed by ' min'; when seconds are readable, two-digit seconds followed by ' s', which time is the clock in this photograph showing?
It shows 5 h 54 min 54 s
